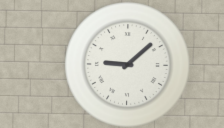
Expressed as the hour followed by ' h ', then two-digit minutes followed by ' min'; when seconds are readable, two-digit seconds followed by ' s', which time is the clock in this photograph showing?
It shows 9 h 08 min
